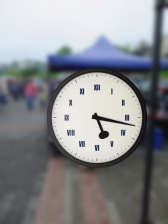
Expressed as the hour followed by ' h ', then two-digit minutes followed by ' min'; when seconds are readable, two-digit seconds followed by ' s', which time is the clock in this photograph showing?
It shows 5 h 17 min
